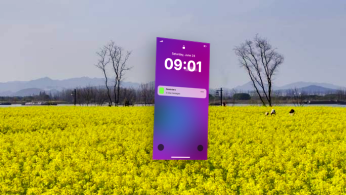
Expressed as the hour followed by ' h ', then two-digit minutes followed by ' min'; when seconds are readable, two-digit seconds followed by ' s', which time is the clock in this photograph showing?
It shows 9 h 01 min
